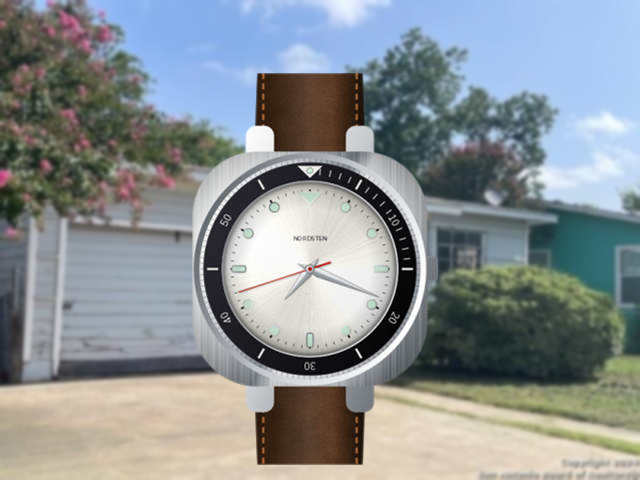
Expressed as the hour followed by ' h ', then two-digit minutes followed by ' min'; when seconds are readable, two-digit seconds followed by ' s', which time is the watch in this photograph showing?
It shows 7 h 18 min 42 s
